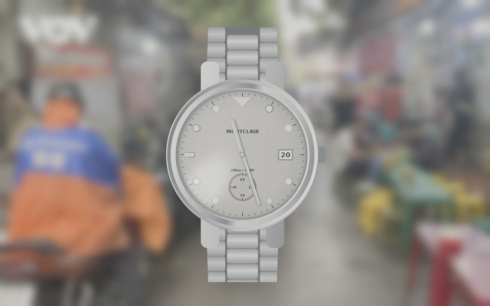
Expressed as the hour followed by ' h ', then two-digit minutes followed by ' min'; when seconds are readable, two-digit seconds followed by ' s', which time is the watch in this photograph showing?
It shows 11 h 27 min
